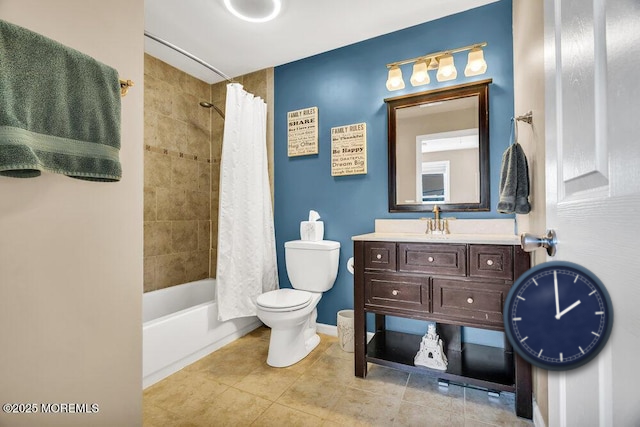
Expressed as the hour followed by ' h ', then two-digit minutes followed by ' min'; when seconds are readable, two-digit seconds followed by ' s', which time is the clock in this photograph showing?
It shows 2 h 00 min
